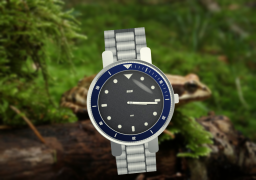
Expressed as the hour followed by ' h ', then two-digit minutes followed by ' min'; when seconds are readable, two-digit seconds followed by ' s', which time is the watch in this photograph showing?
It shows 3 h 16 min
